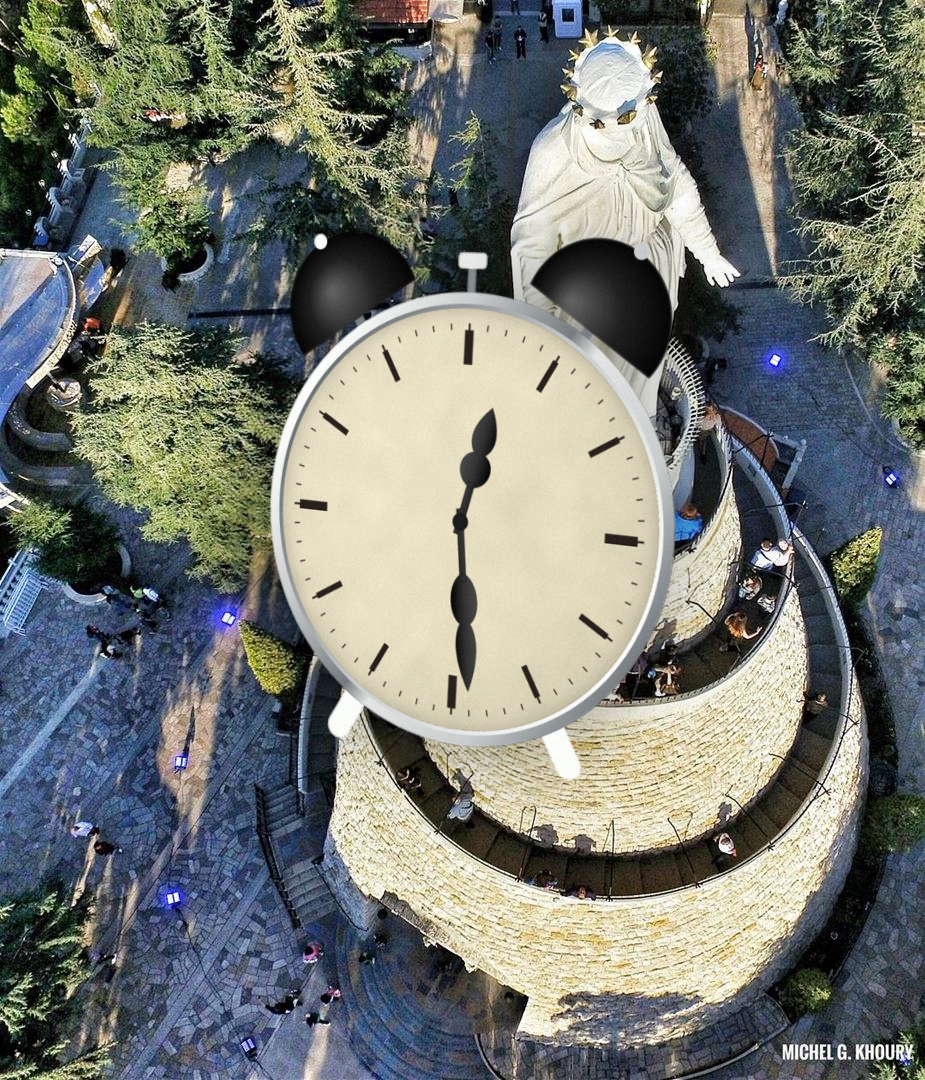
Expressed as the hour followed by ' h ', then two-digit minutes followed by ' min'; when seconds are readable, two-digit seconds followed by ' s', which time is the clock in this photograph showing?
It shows 12 h 29 min
